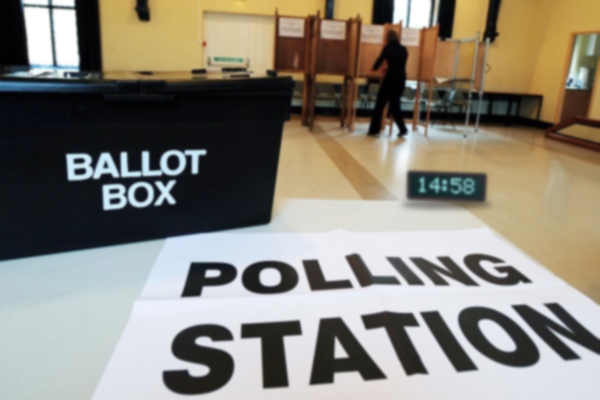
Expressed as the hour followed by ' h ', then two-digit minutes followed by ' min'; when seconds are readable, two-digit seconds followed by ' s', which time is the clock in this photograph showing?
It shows 14 h 58 min
